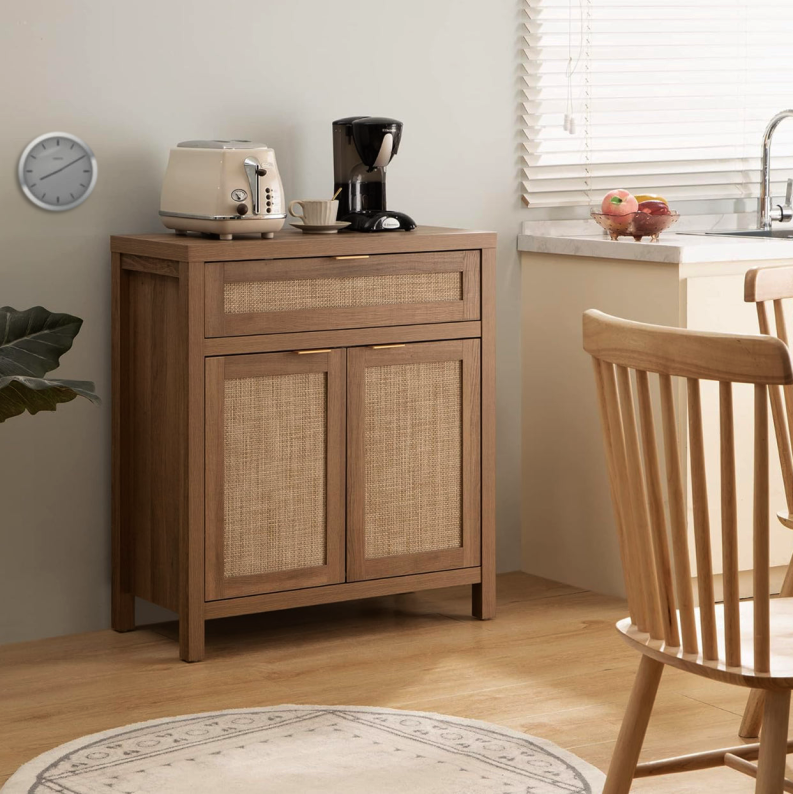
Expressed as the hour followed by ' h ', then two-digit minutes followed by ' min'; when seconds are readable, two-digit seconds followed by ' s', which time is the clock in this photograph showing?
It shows 8 h 10 min
